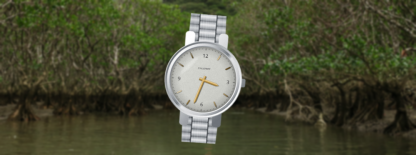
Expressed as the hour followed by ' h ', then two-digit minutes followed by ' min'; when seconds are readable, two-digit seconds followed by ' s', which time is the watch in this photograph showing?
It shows 3 h 33 min
